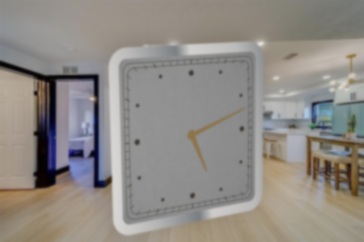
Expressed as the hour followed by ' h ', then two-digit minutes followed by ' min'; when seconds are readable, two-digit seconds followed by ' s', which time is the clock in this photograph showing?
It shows 5 h 12 min
